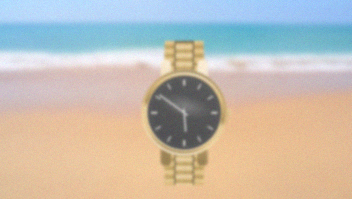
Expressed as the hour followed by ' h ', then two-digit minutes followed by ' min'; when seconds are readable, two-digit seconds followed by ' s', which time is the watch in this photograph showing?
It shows 5 h 51 min
